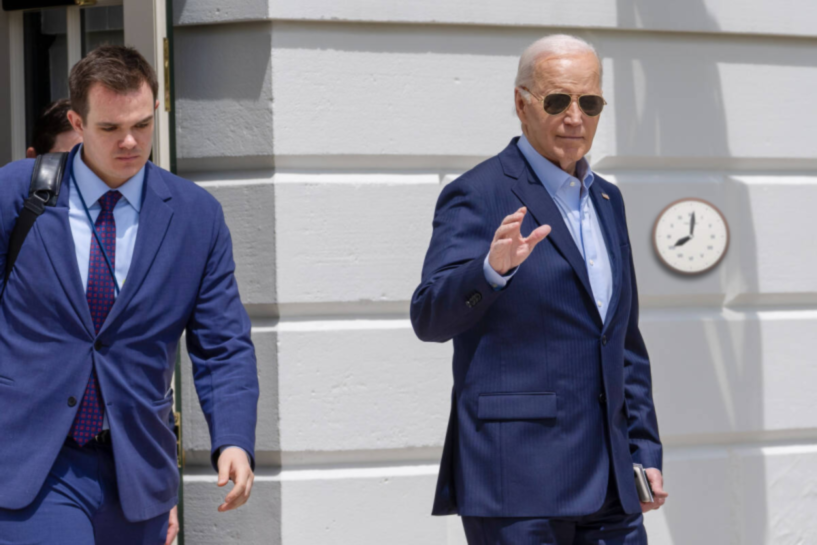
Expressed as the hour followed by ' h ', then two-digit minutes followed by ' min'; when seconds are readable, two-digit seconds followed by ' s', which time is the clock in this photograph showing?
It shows 8 h 01 min
